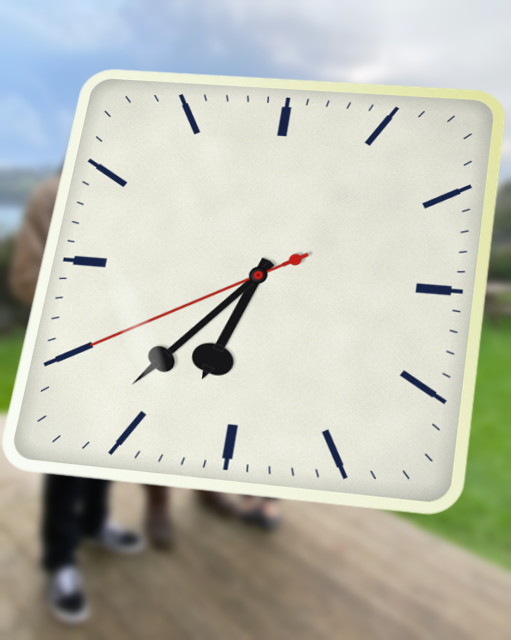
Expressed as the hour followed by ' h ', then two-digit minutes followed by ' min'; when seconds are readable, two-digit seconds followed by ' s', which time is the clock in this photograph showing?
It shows 6 h 36 min 40 s
